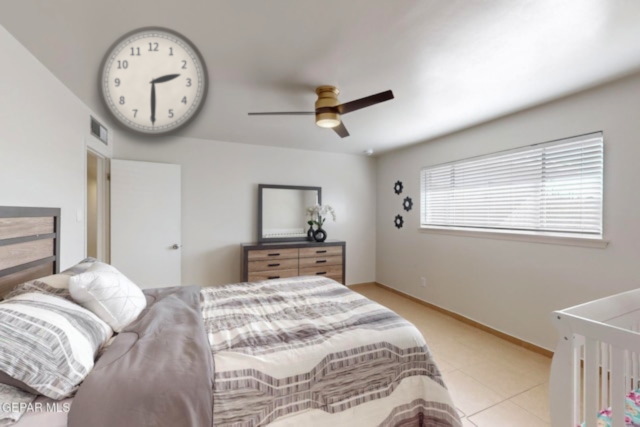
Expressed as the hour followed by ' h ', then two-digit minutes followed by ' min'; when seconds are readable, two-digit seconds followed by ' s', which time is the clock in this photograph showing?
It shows 2 h 30 min
